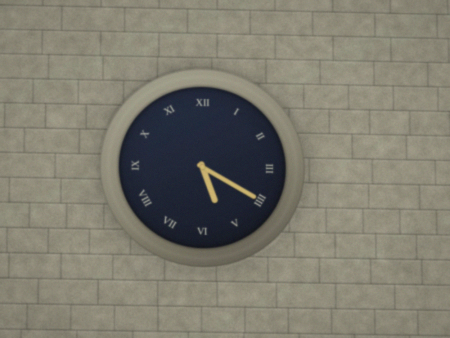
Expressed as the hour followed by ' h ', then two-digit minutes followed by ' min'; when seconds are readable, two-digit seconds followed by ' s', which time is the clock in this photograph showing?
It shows 5 h 20 min
